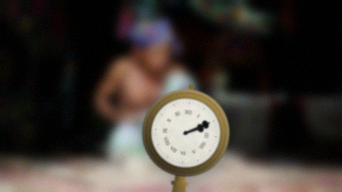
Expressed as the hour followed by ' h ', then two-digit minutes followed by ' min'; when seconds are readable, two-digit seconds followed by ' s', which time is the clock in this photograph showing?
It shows 2 h 10 min
